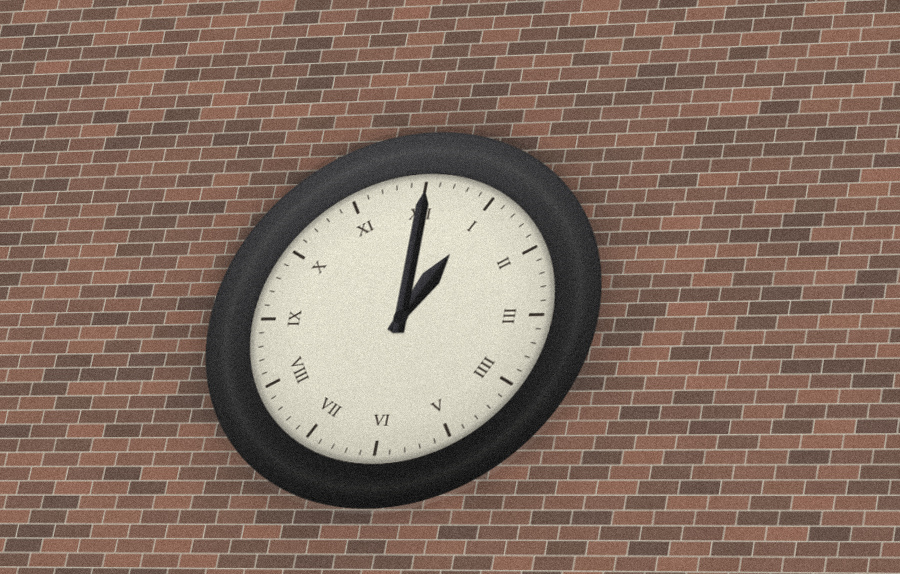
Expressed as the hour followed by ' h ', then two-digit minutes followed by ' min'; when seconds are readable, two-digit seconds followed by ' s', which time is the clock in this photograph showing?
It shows 1 h 00 min
